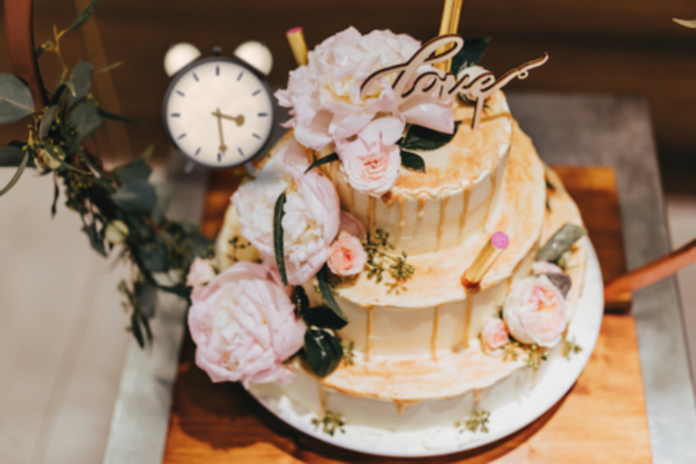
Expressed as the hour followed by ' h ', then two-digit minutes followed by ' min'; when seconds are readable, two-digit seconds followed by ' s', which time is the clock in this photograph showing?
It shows 3 h 29 min
